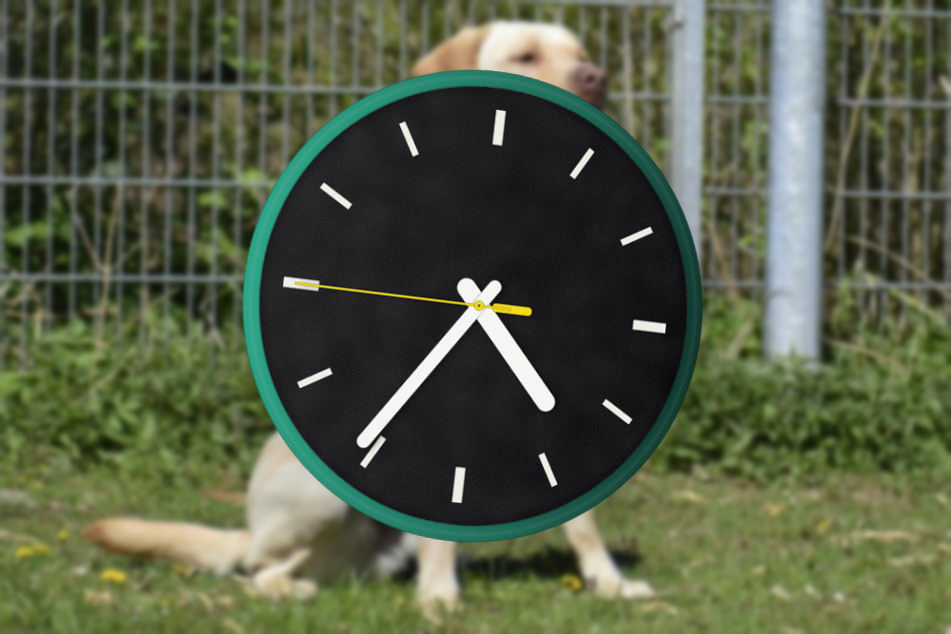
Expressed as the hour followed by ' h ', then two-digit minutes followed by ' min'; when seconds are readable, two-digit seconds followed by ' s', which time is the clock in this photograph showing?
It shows 4 h 35 min 45 s
